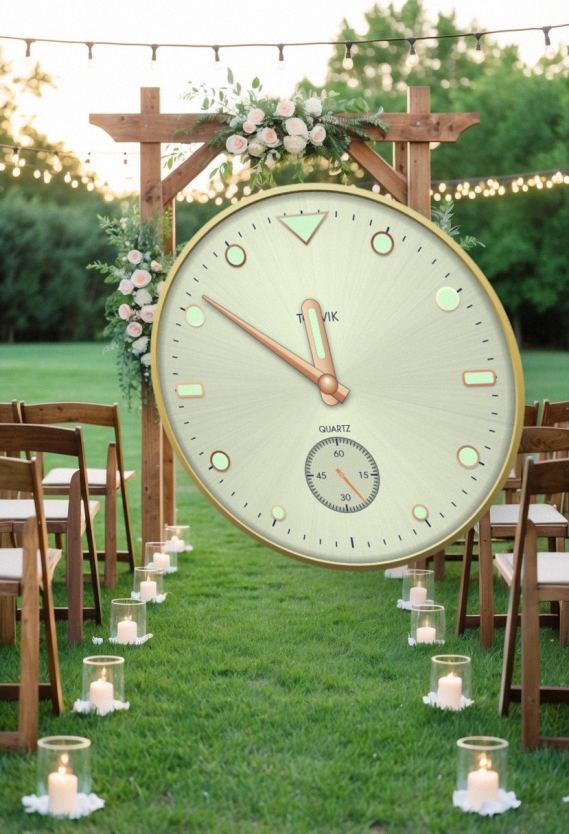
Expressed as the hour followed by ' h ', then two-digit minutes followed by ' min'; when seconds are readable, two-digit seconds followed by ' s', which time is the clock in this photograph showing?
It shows 11 h 51 min 24 s
